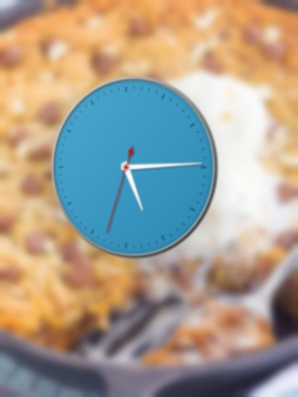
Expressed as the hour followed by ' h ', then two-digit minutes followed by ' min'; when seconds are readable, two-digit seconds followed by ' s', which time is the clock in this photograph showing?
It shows 5 h 14 min 33 s
